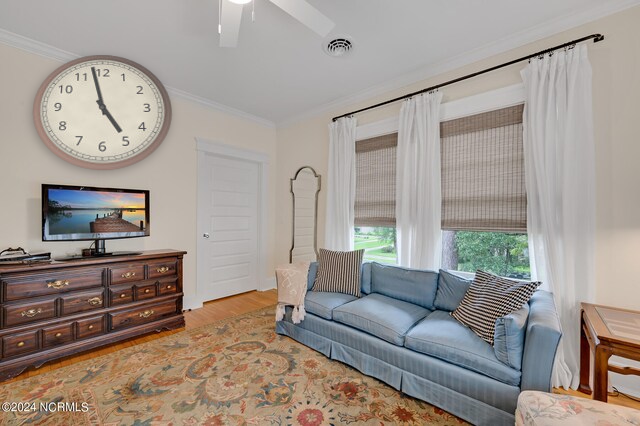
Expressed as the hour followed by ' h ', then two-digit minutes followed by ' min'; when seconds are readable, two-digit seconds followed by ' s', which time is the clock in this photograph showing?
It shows 4 h 58 min
